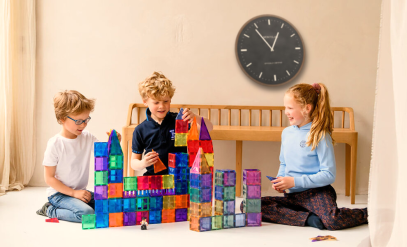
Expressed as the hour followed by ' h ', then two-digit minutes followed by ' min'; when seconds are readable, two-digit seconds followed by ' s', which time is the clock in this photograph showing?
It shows 12 h 54 min
